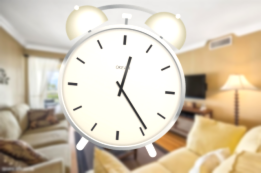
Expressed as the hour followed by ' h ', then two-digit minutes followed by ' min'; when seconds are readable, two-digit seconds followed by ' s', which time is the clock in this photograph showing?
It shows 12 h 24 min
